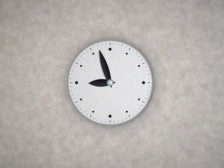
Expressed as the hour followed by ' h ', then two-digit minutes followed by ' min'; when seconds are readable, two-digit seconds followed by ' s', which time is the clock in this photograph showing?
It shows 8 h 57 min
